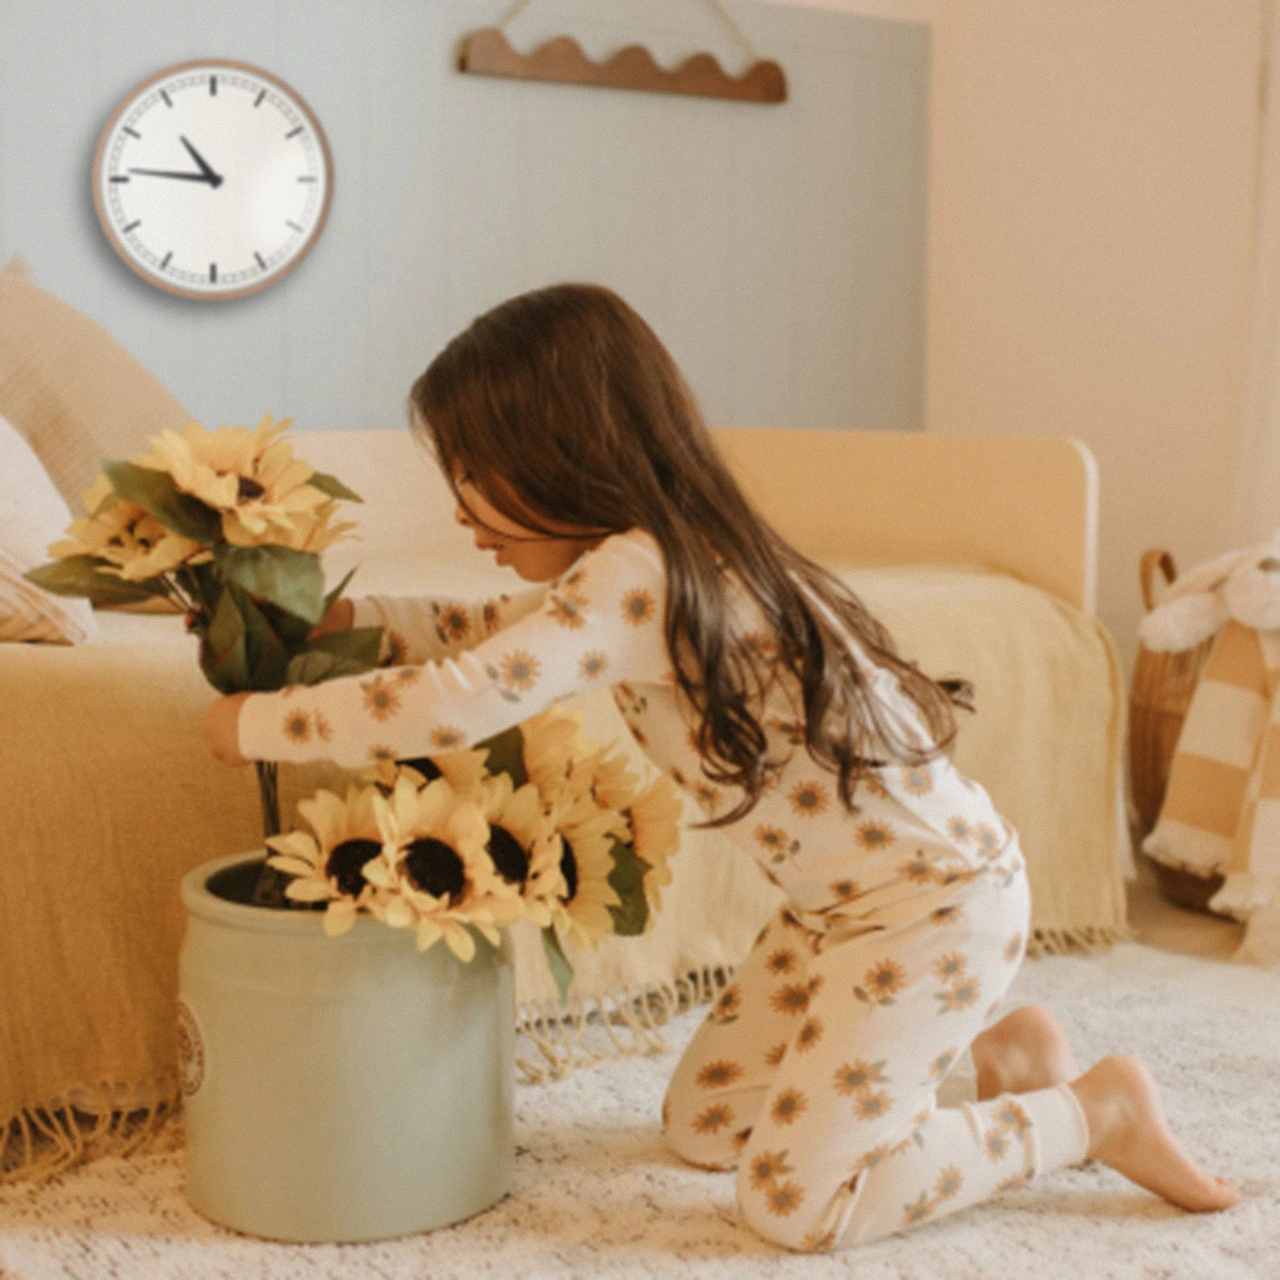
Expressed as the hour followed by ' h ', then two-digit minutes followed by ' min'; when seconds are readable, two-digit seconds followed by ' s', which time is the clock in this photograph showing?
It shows 10 h 46 min
